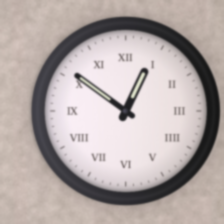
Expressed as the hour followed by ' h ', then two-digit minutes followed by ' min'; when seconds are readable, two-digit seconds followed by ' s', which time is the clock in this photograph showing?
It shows 12 h 51 min
